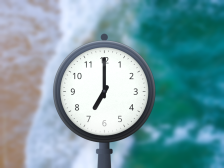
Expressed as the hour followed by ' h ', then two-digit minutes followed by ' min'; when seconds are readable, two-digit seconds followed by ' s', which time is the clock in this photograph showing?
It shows 7 h 00 min
